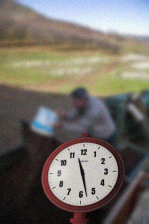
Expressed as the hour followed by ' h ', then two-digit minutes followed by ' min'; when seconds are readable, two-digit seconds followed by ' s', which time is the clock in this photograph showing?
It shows 11 h 28 min
